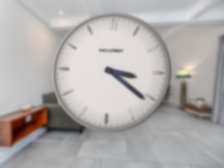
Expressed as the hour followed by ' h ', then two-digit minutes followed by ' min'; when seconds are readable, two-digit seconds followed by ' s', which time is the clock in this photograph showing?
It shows 3 h 21 min
